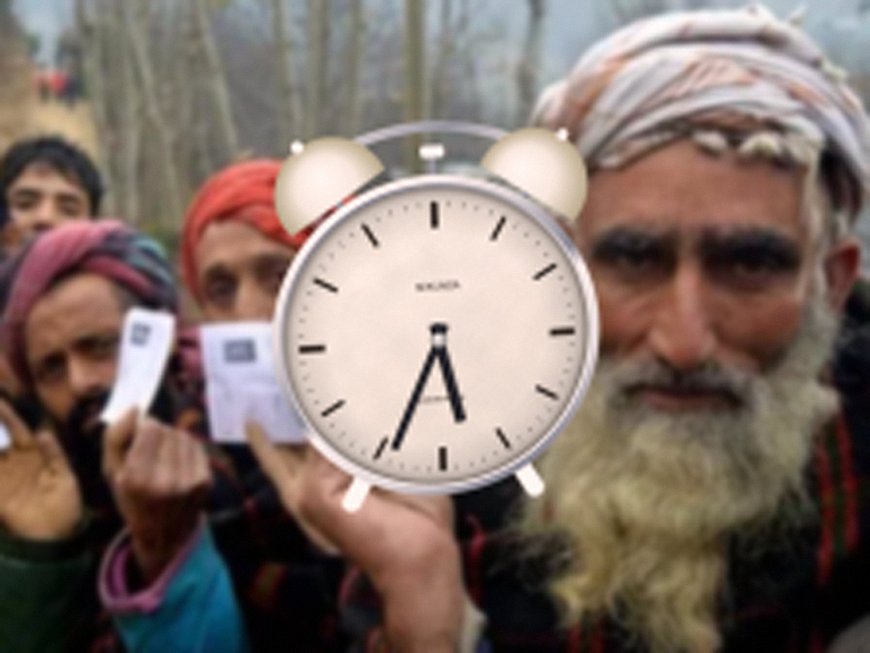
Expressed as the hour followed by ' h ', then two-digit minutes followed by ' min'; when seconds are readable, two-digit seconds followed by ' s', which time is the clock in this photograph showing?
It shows 5 h 34 min
